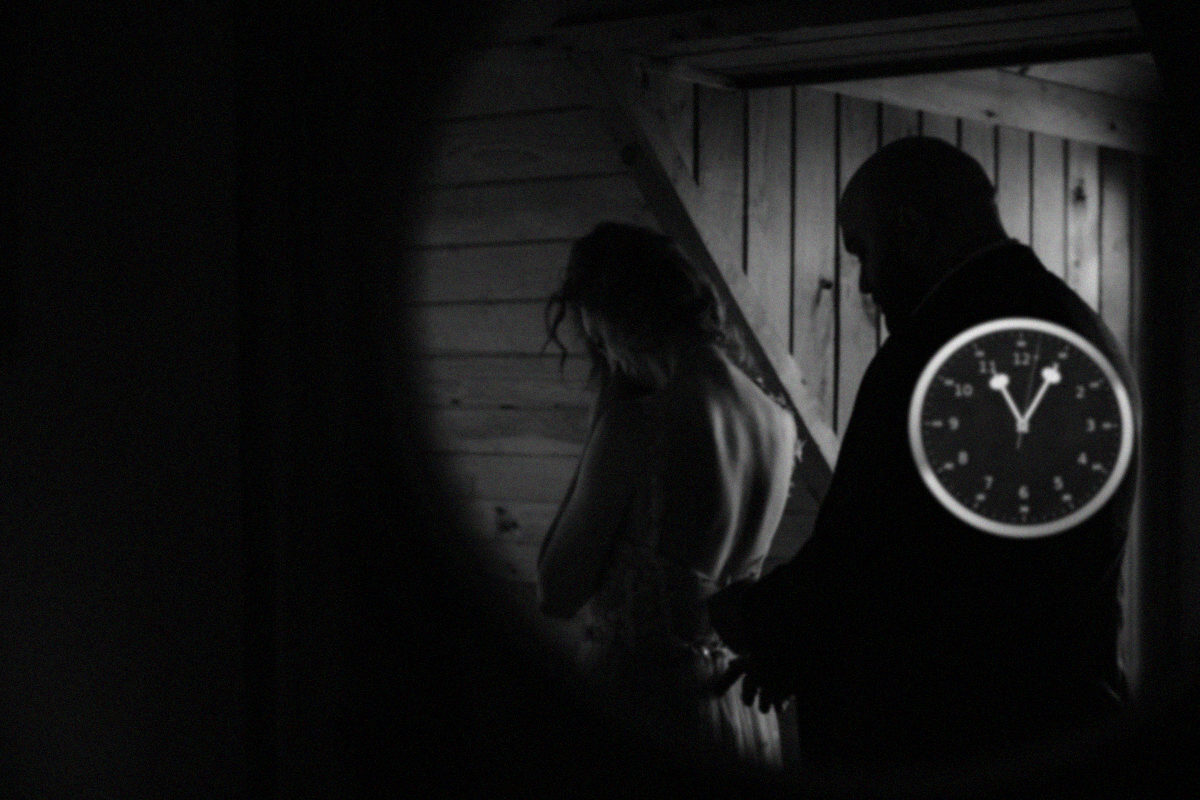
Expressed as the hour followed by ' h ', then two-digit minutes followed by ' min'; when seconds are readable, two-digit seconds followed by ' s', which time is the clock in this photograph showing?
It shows 11 h 05 min 02 s
